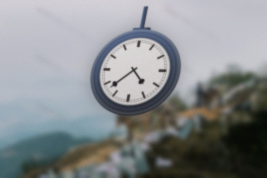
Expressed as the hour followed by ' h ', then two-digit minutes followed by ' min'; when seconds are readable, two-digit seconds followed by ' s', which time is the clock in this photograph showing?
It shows 4 h 38 min
